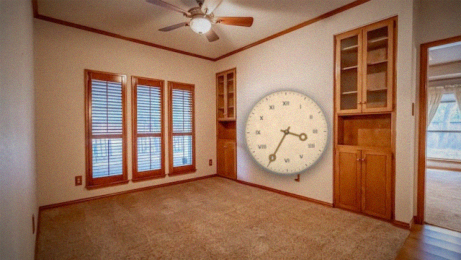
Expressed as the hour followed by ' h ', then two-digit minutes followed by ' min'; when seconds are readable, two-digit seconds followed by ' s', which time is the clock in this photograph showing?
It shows 3 h 35 min
